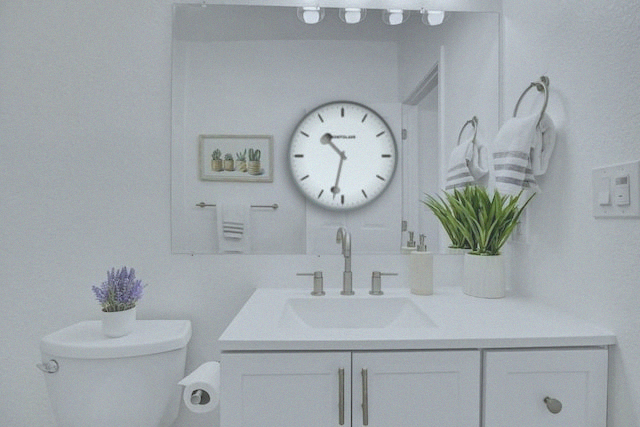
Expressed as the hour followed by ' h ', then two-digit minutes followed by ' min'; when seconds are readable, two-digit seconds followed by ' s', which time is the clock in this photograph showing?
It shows 10 h 32 min
